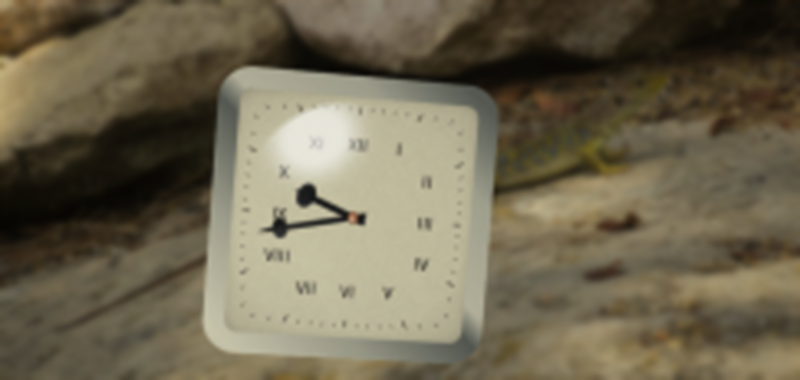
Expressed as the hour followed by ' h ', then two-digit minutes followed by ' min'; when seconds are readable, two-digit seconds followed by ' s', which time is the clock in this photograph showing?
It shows 9 h 43 min
